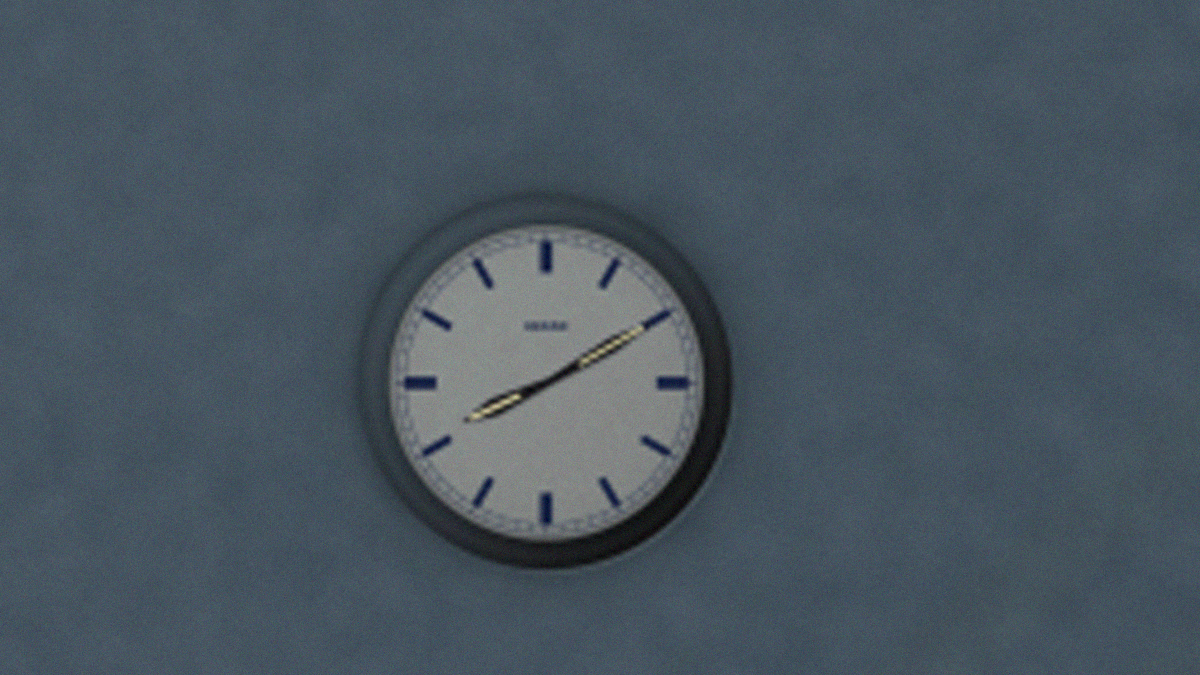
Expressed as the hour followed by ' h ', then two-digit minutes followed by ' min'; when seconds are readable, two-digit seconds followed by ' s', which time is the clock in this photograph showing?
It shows 8 h 10 min
